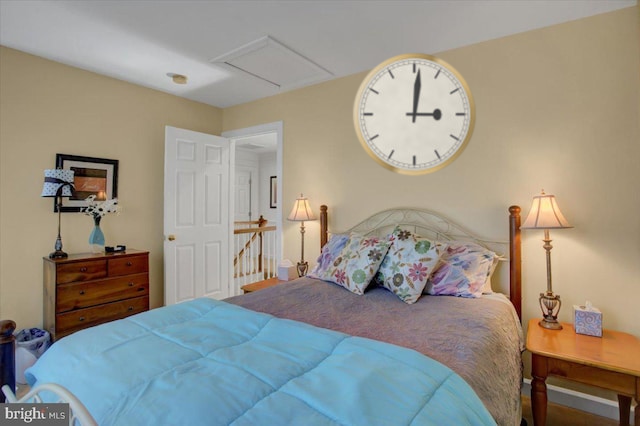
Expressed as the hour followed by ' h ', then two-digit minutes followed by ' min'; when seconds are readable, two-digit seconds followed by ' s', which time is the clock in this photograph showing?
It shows 3 h 01 min
